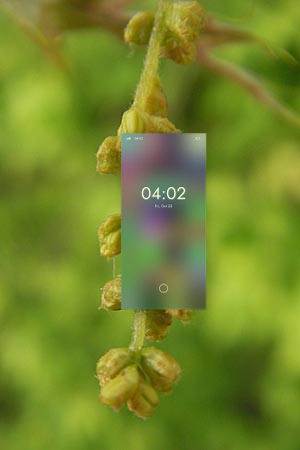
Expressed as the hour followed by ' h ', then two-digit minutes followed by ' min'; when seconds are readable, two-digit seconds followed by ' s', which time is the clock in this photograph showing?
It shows 4 h 02 min
